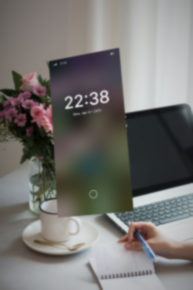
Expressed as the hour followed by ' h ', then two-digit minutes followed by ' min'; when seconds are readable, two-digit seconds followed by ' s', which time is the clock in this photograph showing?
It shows 22 h 38 min
